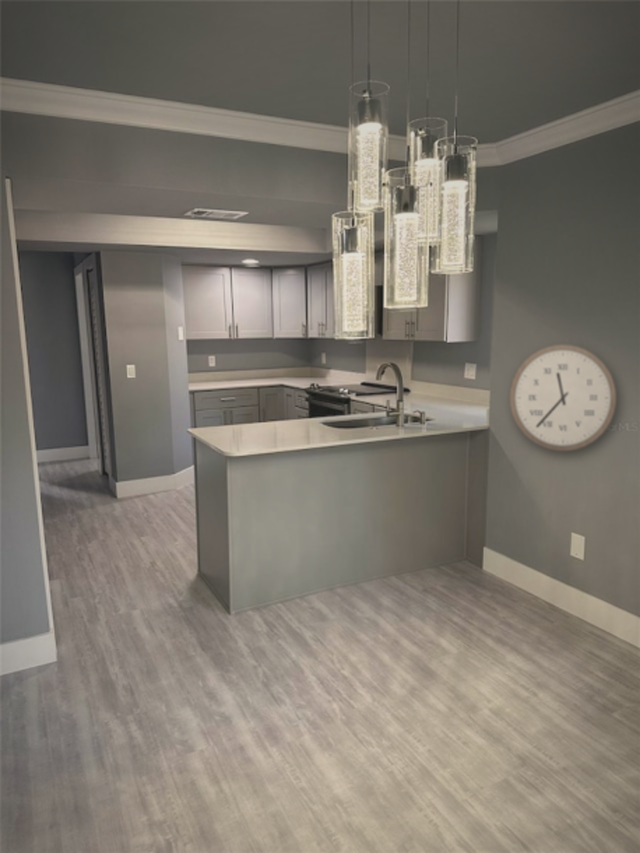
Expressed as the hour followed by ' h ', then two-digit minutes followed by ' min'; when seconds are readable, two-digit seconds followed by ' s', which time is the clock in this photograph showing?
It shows 11 h 37 min
